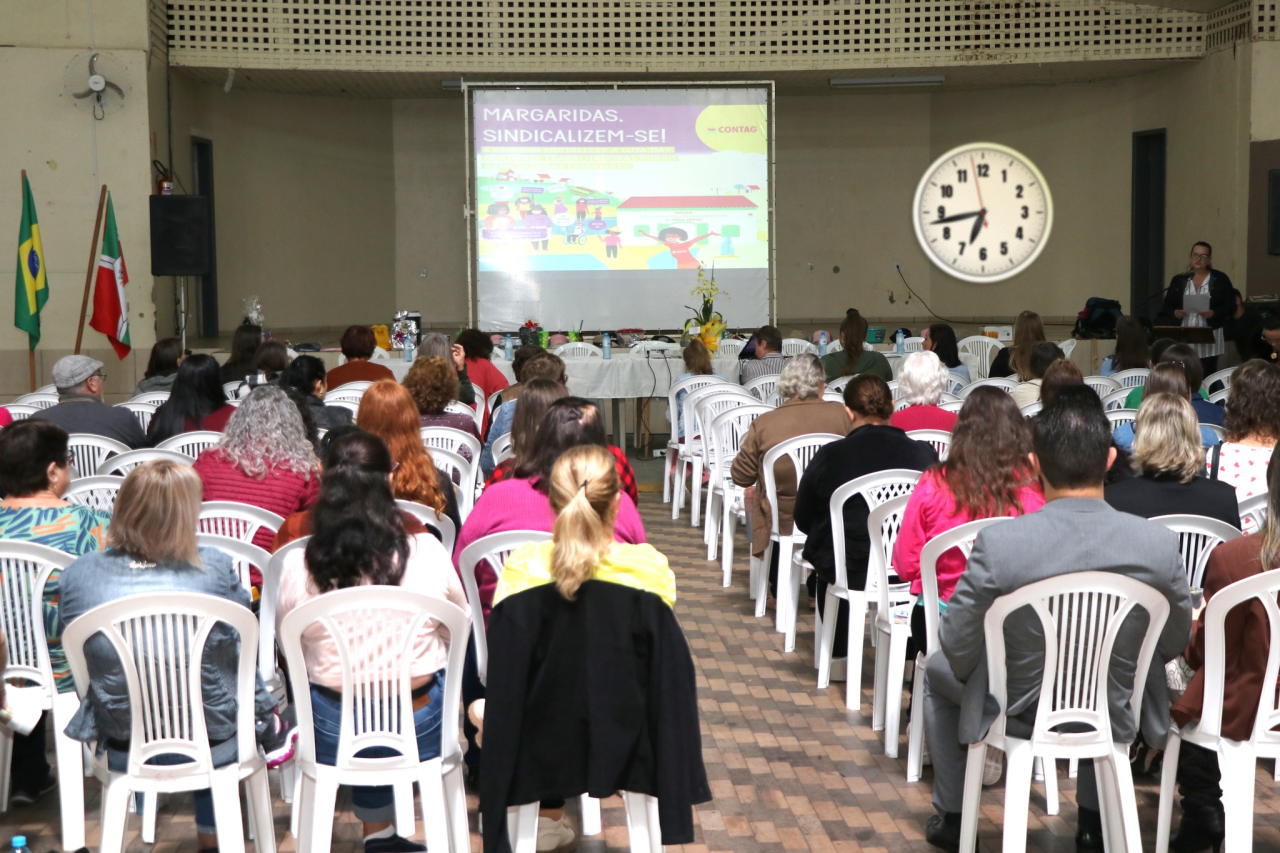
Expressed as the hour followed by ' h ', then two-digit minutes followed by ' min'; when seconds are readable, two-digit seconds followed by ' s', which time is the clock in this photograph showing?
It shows 6 h 42 min 58 s
